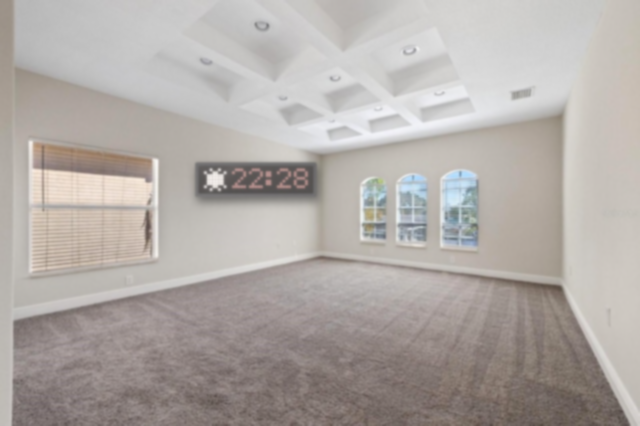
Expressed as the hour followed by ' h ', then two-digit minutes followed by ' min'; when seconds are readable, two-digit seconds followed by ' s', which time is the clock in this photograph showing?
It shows 22 h 28 min
